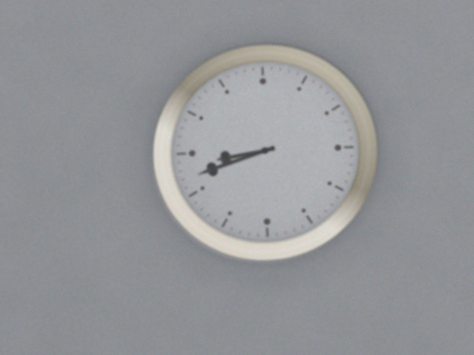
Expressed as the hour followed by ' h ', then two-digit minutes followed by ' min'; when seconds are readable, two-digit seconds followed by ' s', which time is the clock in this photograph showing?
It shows 8 h 42 min
